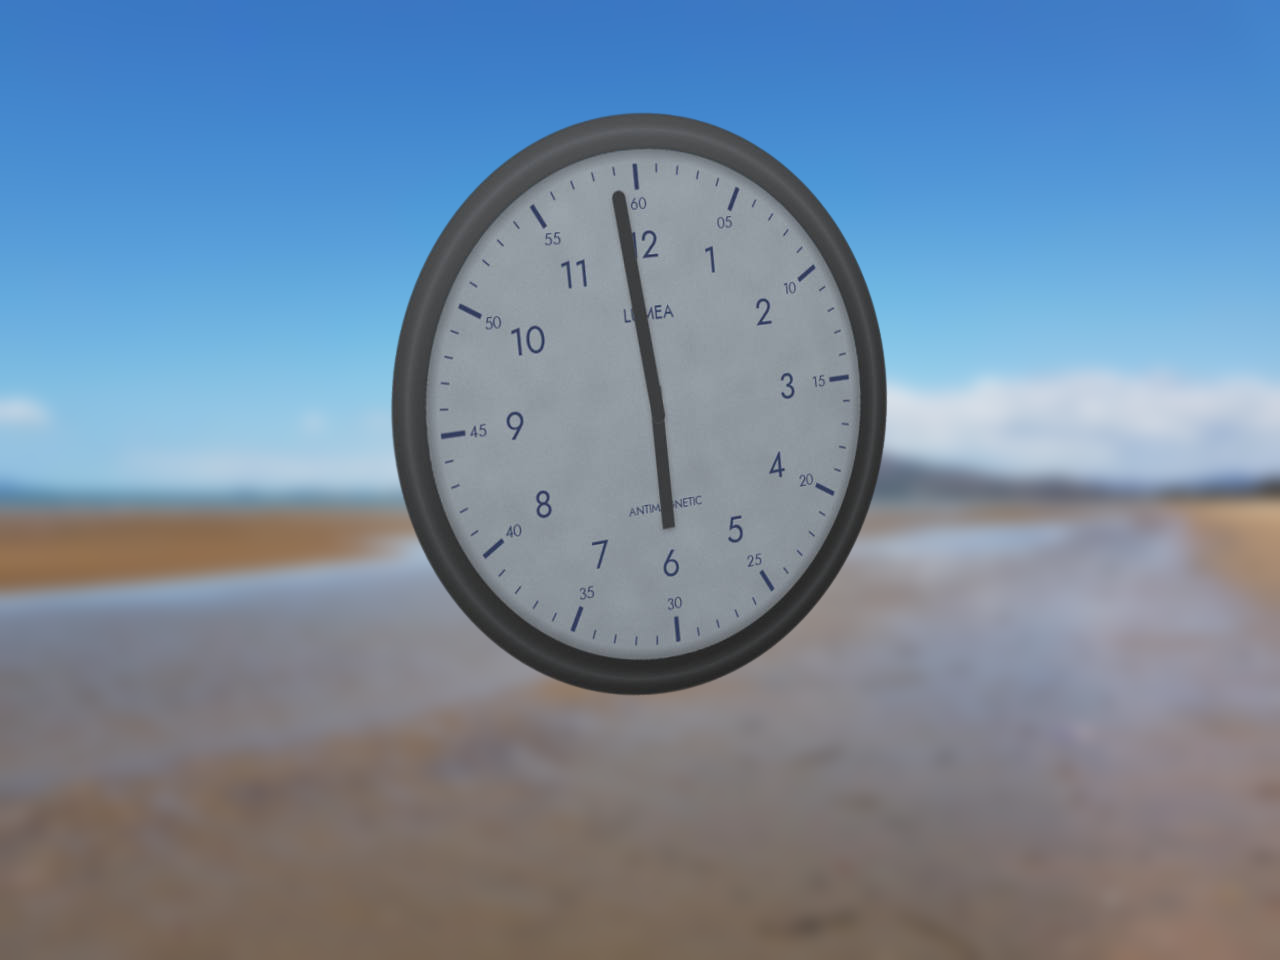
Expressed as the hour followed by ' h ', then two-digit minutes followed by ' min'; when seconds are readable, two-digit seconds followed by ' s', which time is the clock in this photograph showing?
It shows 5 h 59 min
